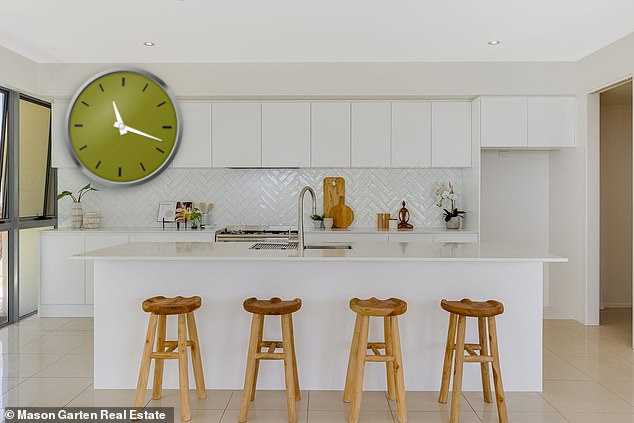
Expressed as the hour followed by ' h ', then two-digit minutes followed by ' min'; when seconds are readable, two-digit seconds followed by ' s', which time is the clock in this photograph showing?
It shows 11 h 18 min
